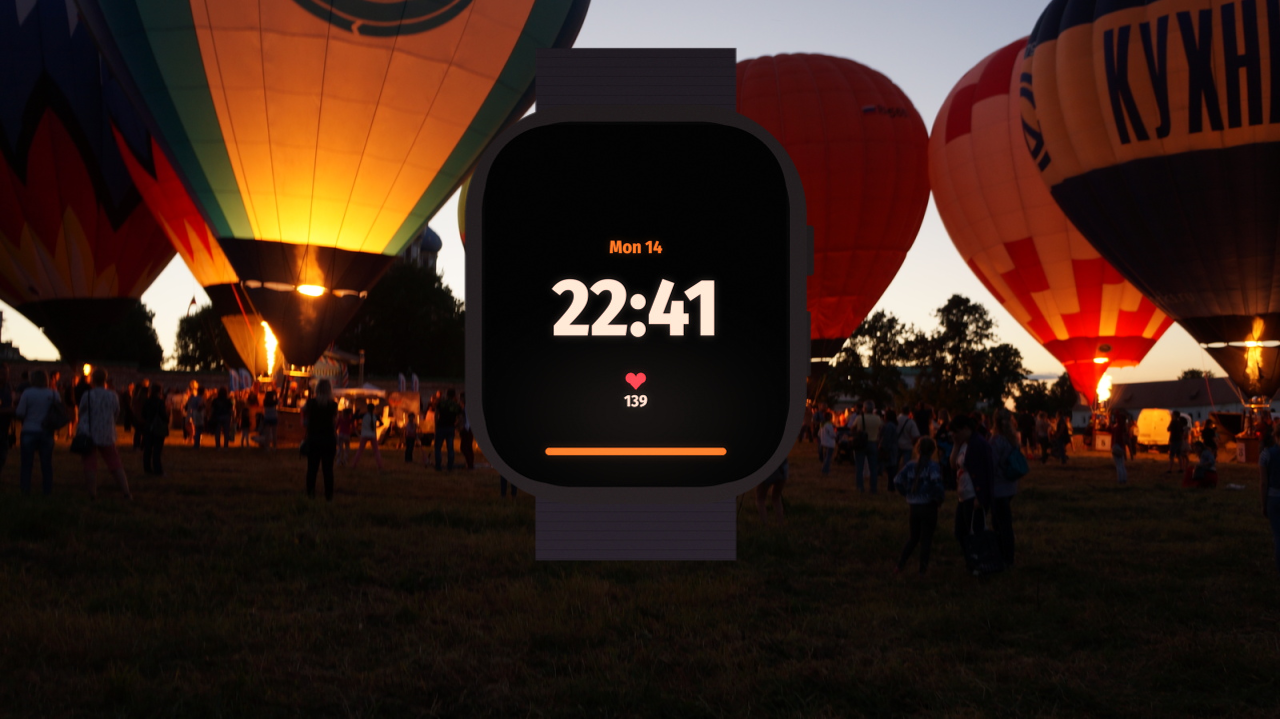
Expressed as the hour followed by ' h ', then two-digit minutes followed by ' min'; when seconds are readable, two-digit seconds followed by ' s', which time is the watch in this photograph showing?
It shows 22 h 41 min
